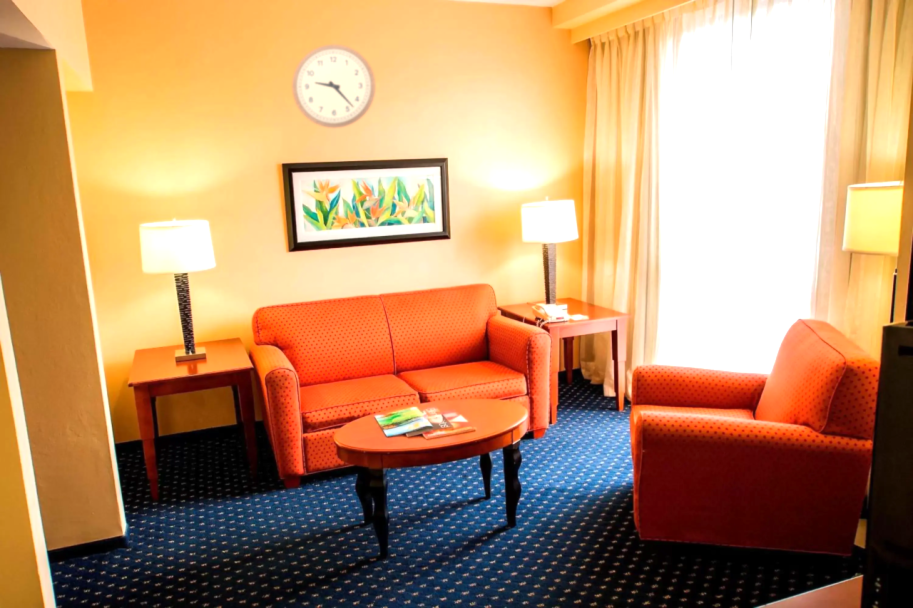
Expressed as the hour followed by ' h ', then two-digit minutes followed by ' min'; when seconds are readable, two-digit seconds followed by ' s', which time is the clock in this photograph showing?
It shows 9 h 23 min
